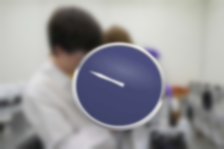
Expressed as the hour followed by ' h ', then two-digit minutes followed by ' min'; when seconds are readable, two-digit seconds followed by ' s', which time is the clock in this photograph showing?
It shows 9 h 49 min
